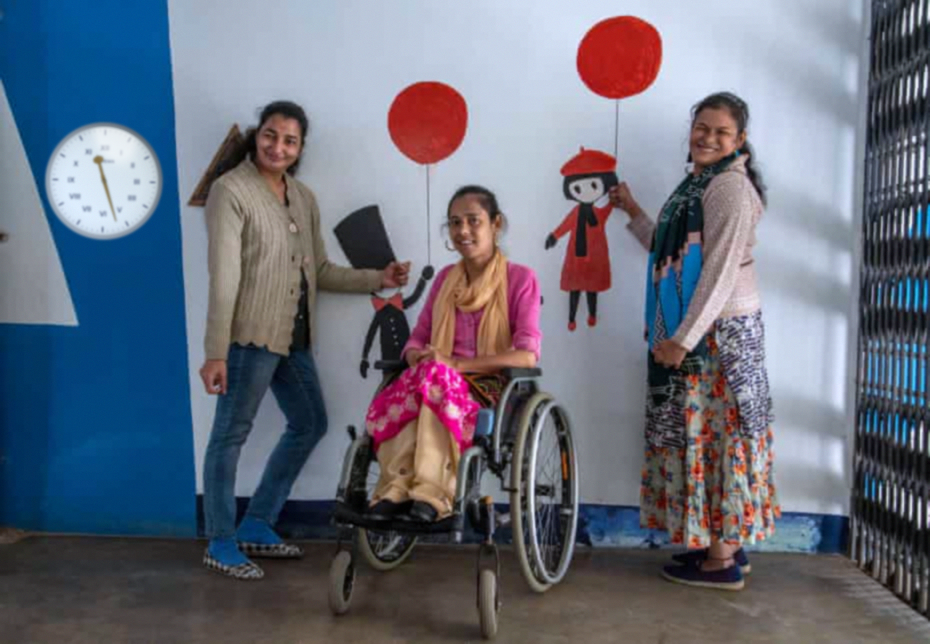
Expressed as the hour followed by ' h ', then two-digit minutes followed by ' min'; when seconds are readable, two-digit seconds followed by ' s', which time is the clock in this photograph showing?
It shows 11 h 27 min
